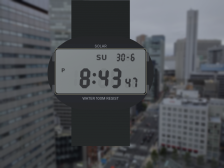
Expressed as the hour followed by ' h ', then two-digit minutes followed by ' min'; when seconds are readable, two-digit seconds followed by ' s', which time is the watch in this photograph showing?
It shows 8 h 43 min 47 s
